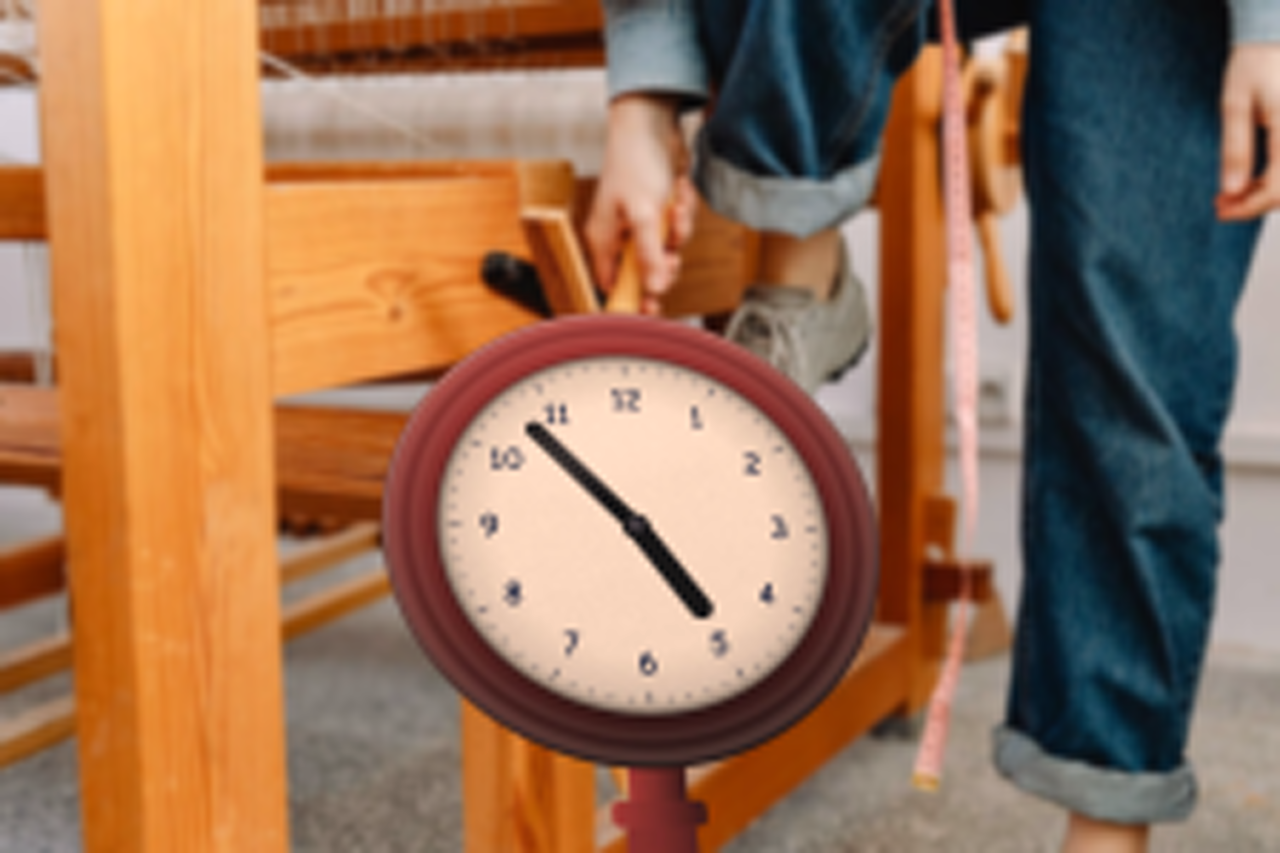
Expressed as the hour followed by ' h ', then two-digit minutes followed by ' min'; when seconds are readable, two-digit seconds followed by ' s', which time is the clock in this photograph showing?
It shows 4 h 53 min
